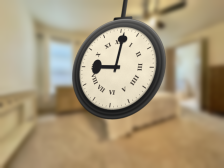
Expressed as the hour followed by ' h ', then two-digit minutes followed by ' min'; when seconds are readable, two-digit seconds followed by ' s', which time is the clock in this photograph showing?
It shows 9 h 01 min
